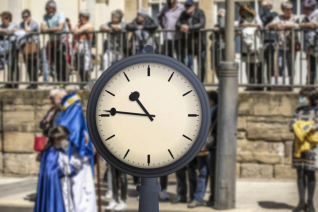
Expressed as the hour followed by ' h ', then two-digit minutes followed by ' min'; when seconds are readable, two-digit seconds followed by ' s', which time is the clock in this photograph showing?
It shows 10 h 46 min
